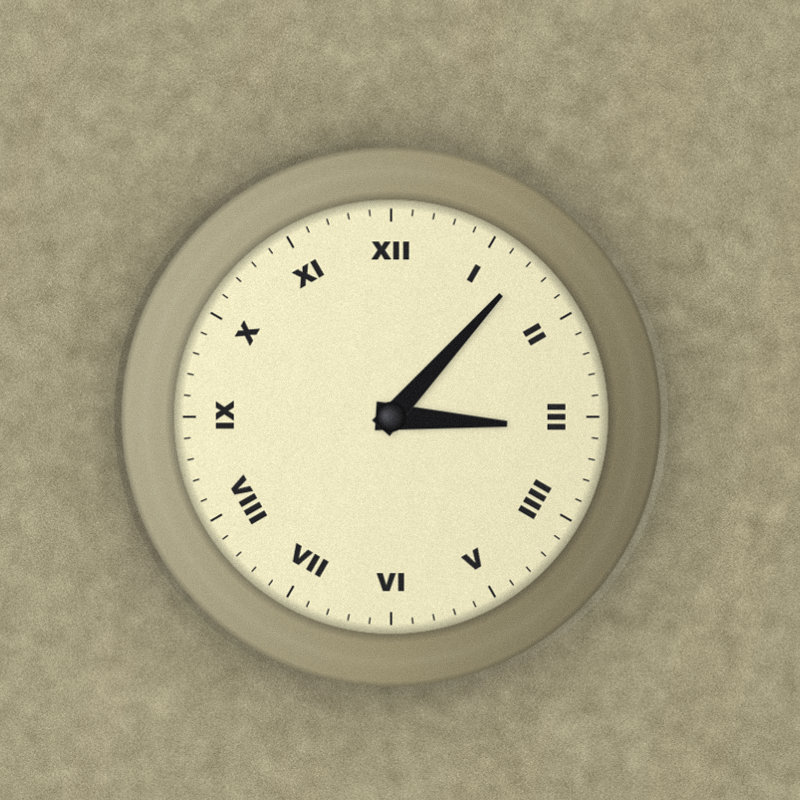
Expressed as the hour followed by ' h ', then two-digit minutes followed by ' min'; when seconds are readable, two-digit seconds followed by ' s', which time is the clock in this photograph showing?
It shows 3 h 07 min
